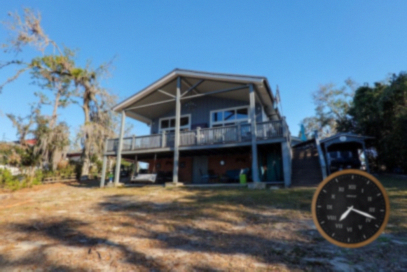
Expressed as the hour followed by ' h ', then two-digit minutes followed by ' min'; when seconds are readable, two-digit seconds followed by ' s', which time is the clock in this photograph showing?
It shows 7 h 18 min
